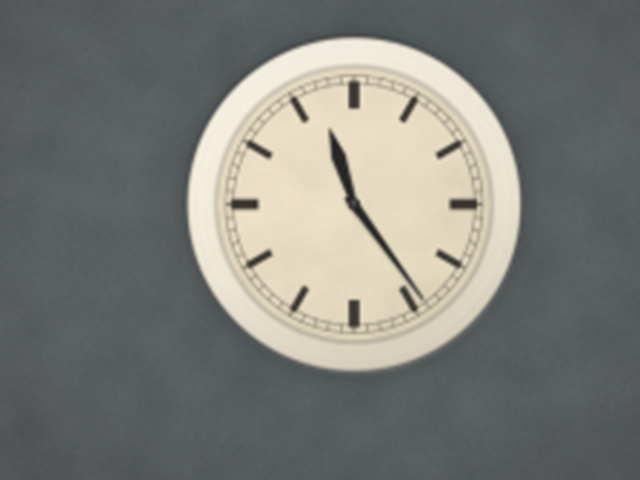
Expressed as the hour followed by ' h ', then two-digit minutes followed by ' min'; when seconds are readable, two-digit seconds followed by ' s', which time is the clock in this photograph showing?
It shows 11 h 24 min
